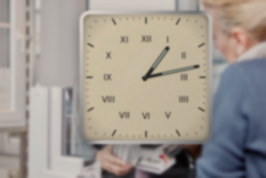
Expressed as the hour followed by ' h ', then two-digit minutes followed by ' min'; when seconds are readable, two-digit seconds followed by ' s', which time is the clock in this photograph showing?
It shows 1 h 13 min
